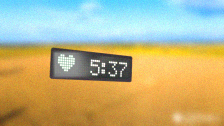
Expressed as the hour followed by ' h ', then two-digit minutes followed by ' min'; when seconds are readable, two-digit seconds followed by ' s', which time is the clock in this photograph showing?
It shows 5 h 37 min
